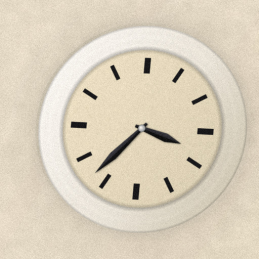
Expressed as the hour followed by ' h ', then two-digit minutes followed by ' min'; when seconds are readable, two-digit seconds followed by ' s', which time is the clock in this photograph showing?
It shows 3 h 37 min
